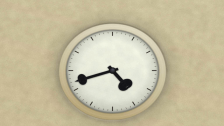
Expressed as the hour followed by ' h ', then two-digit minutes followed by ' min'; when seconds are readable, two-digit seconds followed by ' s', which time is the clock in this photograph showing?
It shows 4 h 42 min
